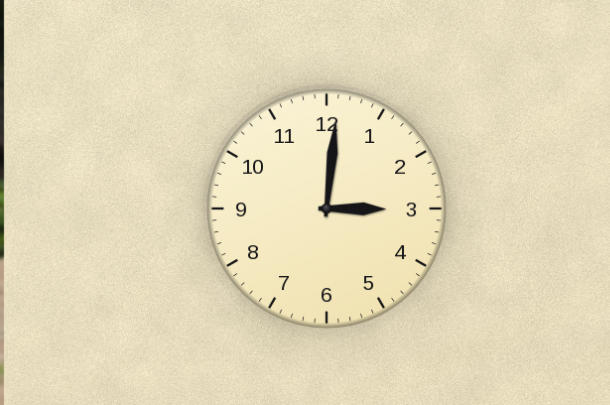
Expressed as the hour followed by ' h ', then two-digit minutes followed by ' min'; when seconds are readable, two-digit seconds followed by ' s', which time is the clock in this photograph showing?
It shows 3 h 01 min
